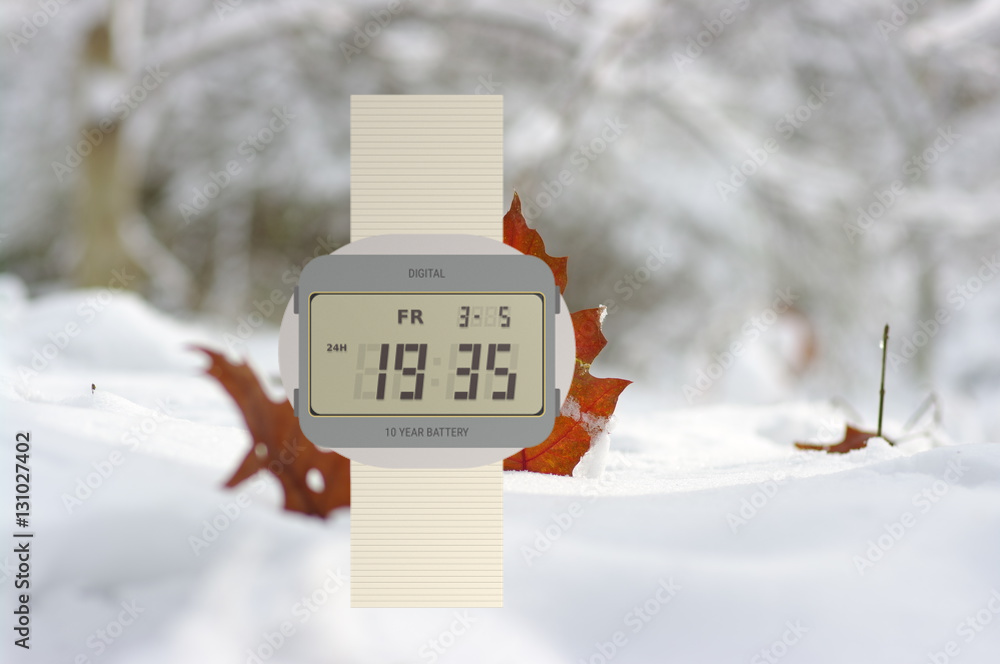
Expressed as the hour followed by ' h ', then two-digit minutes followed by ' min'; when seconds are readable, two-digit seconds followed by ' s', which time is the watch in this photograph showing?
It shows 19 h 35 min
